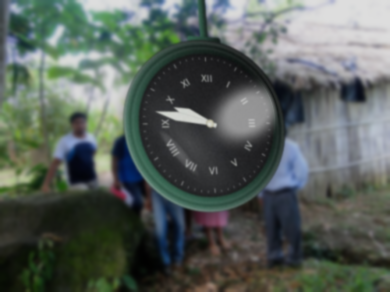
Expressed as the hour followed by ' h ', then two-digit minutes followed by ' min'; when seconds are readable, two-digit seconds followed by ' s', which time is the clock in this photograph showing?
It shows 9 h 47 min
